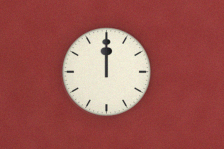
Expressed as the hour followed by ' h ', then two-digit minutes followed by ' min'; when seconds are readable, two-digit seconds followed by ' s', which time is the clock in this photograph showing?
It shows 12 h 00 min
